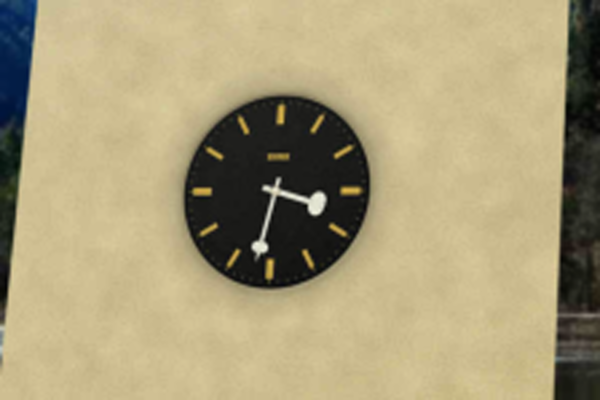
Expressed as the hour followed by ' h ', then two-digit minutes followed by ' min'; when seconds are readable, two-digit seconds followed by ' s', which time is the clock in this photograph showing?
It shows 3 h 32 min
